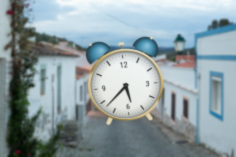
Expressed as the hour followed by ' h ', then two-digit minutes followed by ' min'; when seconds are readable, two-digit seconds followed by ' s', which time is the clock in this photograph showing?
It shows 5 h 38 min
